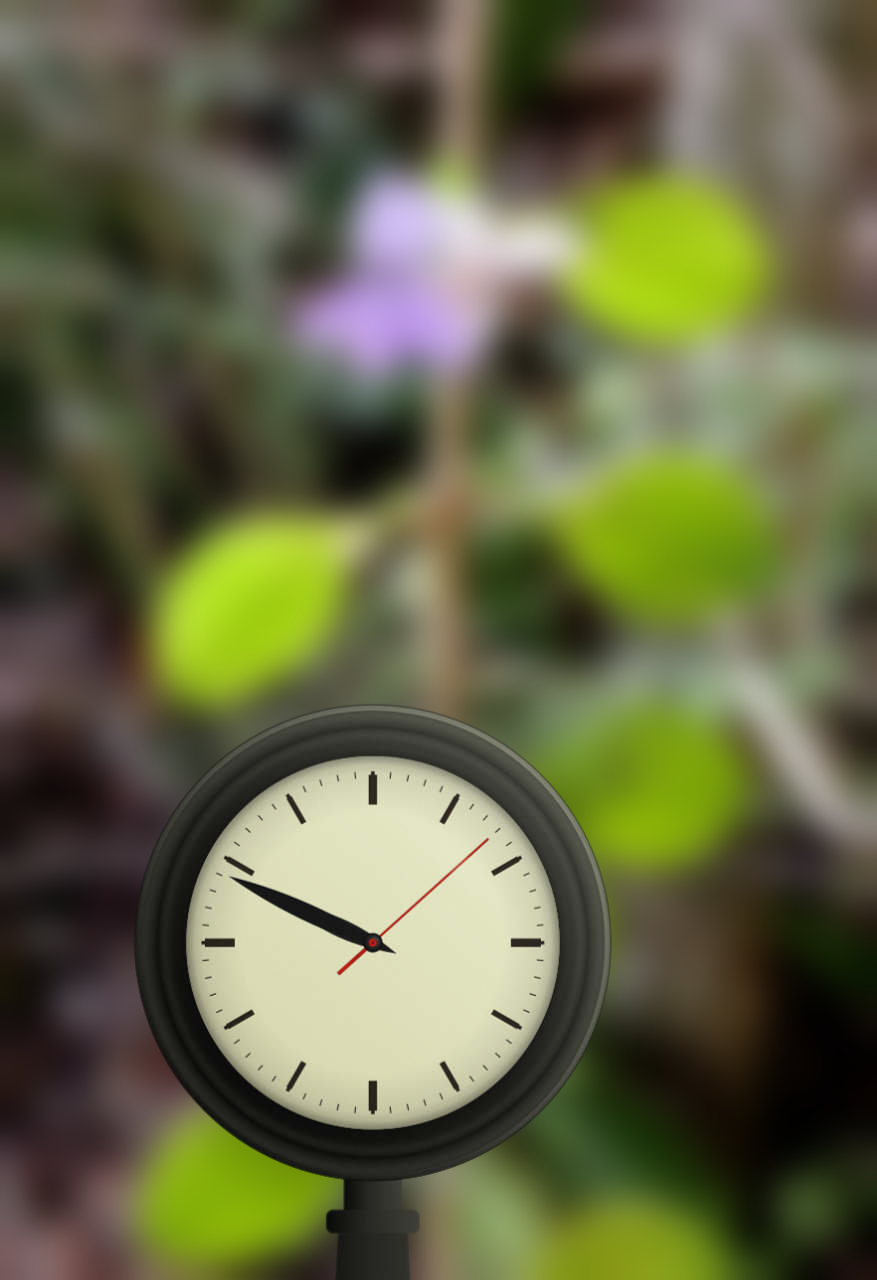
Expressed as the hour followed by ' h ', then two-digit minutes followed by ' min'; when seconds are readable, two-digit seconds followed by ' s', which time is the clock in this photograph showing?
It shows 9 h 49 min 08 s
